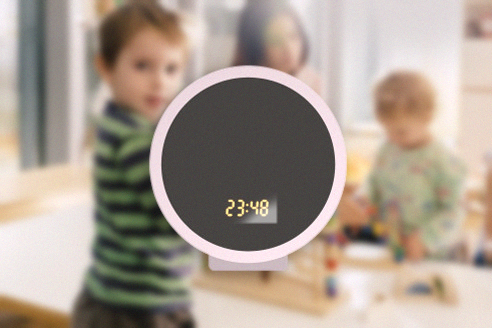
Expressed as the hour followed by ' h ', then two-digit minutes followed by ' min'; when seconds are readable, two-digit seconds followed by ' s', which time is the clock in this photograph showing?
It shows 23 h 48 min
